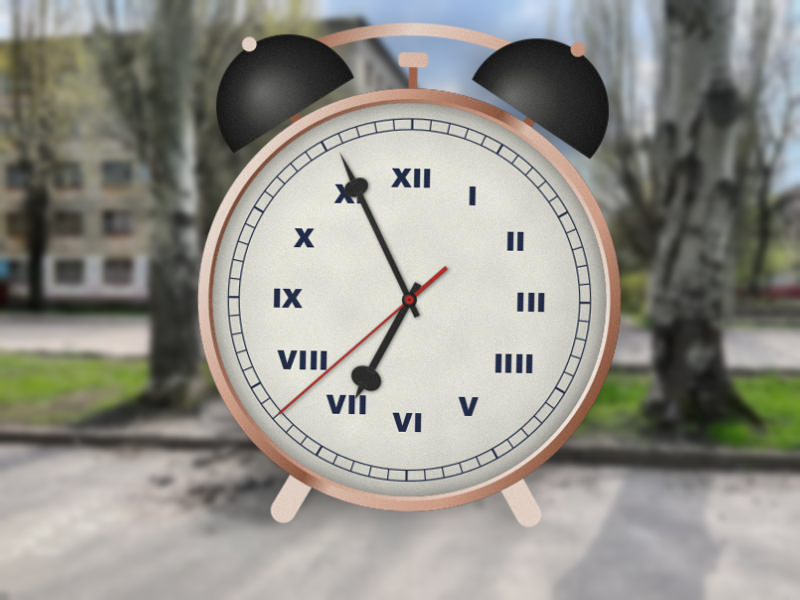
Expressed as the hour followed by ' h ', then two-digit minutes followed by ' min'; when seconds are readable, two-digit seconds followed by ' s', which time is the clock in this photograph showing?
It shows 6 h 55 min 38 s
